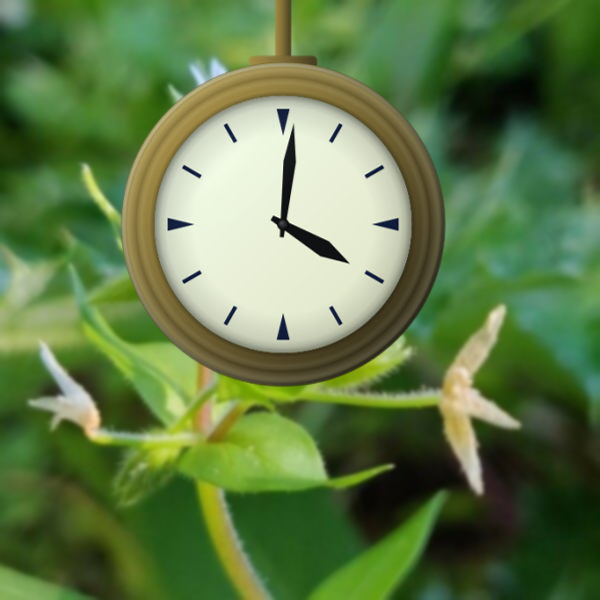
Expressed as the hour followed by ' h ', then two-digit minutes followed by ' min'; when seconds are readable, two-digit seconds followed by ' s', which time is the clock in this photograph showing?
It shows 4 h 01 min
